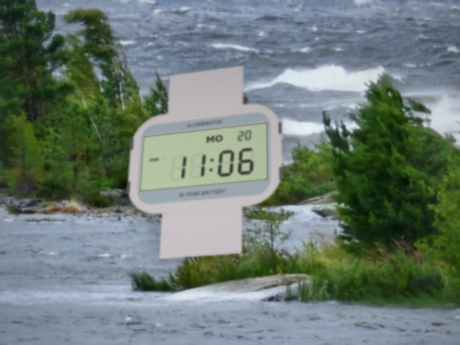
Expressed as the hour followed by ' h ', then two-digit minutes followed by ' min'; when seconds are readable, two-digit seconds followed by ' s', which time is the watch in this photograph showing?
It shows 11 h 06 min
